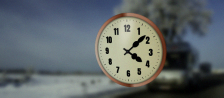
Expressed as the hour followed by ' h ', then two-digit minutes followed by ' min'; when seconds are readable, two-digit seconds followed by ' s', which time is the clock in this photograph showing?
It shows 4 h 08 min
